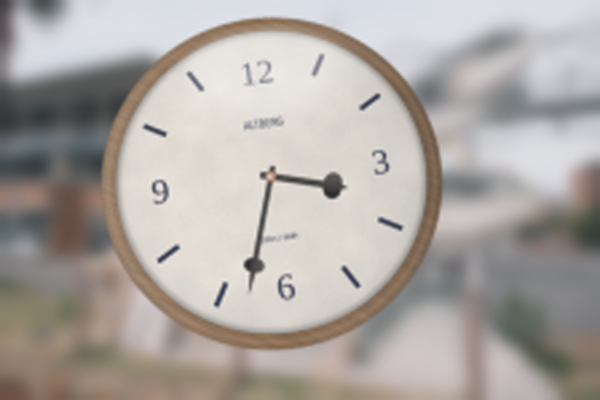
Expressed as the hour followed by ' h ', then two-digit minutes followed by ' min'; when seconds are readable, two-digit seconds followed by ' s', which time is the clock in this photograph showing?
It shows 3 h 33 min
